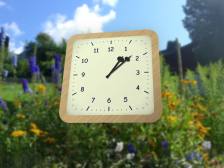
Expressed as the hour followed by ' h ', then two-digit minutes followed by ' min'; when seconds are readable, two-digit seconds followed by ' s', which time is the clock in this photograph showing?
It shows 1 h 08 min
